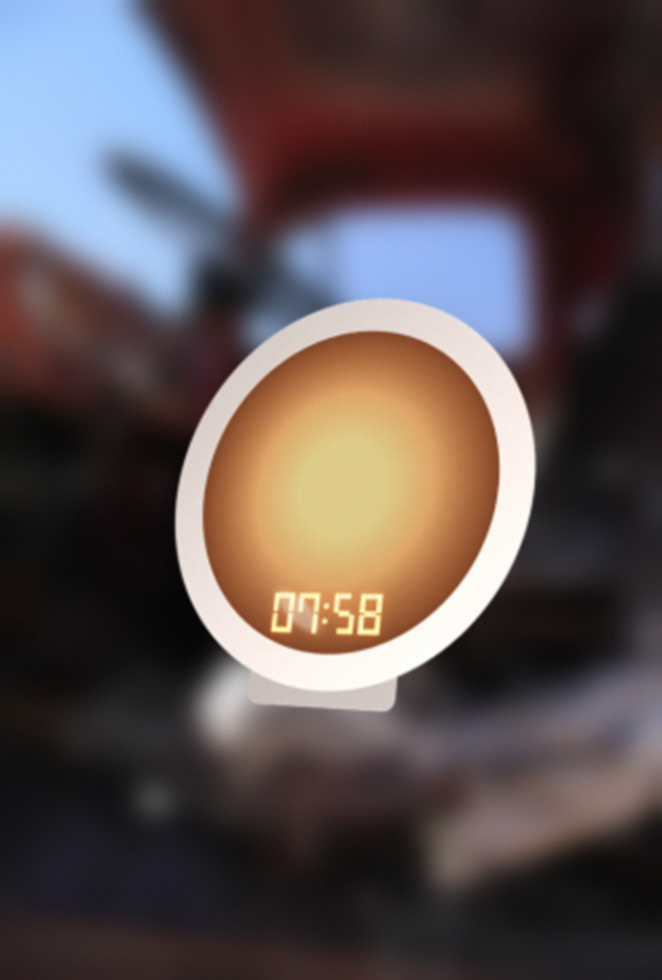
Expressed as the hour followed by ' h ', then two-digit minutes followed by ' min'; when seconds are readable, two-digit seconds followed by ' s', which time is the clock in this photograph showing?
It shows 7 h 58 min
